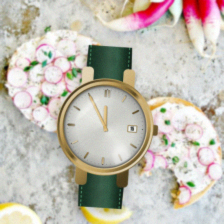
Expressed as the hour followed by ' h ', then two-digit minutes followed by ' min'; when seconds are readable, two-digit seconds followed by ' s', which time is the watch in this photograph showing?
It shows 11 h 55 min
